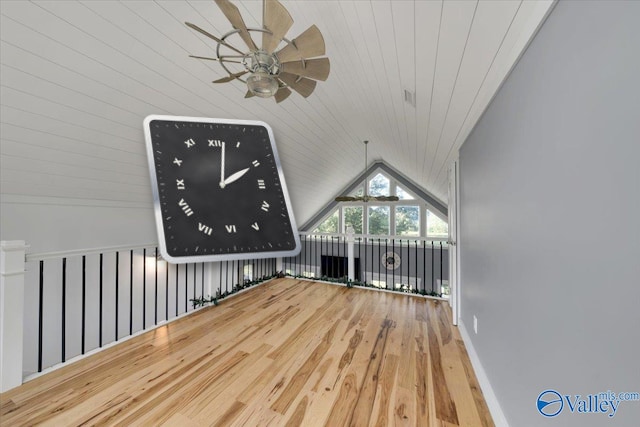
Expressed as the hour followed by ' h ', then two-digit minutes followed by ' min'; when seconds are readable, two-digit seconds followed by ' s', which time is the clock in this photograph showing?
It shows 2 h 02 min
